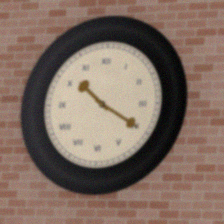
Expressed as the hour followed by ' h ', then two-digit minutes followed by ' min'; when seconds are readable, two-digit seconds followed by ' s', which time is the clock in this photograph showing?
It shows 10 h 20 min
